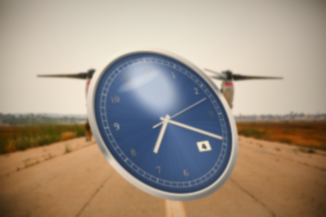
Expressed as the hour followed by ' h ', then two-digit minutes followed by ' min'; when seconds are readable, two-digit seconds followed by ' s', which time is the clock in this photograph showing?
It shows 7 h 19 min 12 s
